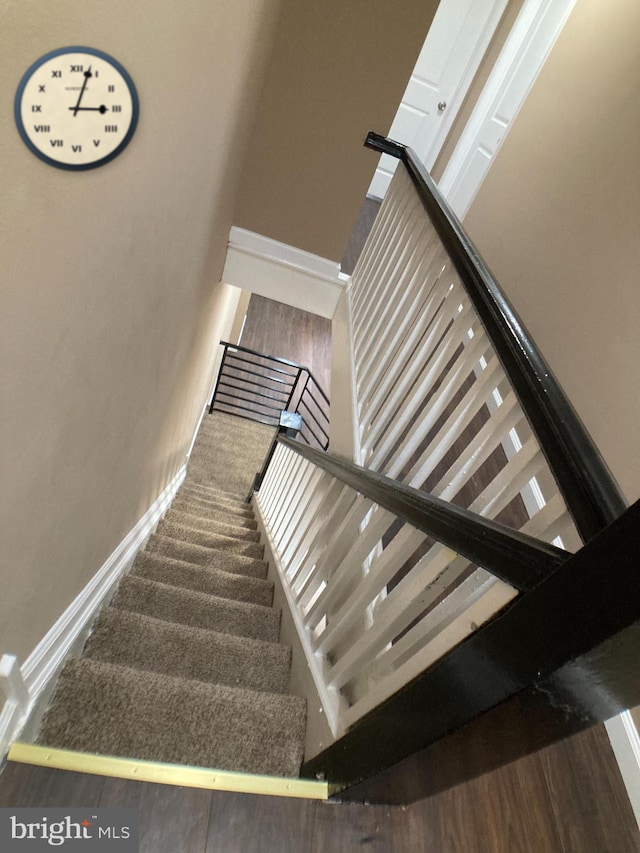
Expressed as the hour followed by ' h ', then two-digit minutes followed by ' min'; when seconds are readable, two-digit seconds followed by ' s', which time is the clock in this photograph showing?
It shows 3 h 03 min
